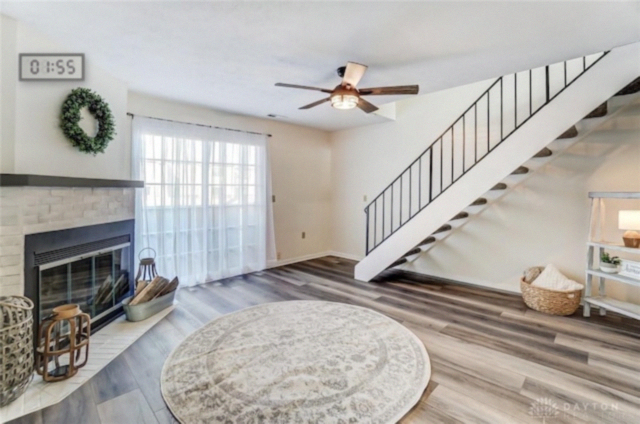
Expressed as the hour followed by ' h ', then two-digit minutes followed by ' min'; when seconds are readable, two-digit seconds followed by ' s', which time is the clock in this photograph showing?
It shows 1 h 55 min
